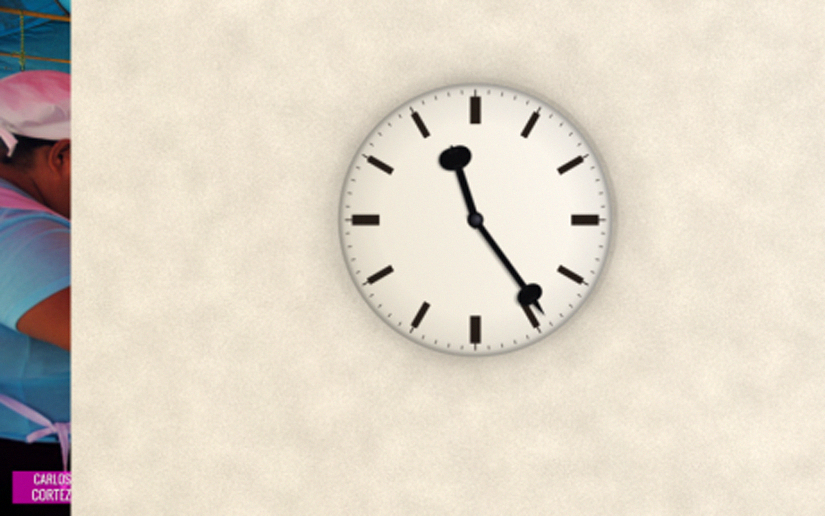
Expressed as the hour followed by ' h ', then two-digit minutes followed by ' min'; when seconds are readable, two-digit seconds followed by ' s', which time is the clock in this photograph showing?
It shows 11 h 24 min
